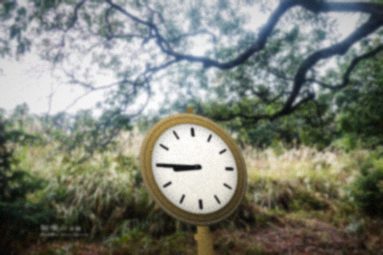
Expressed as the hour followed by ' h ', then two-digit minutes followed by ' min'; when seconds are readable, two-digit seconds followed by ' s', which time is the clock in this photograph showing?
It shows 8 h 45 min
